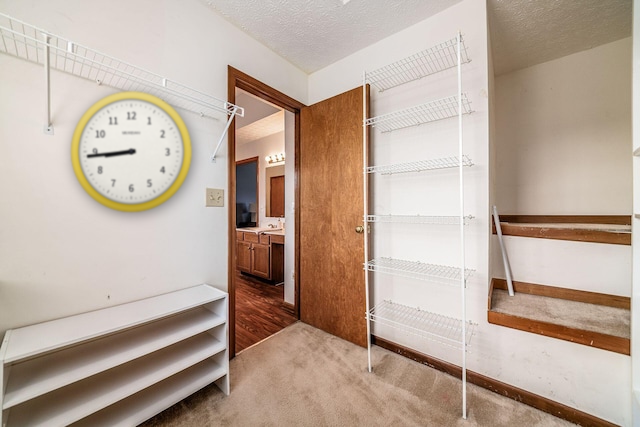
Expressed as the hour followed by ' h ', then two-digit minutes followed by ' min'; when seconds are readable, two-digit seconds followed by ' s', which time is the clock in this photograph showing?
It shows 8 h 44 min
